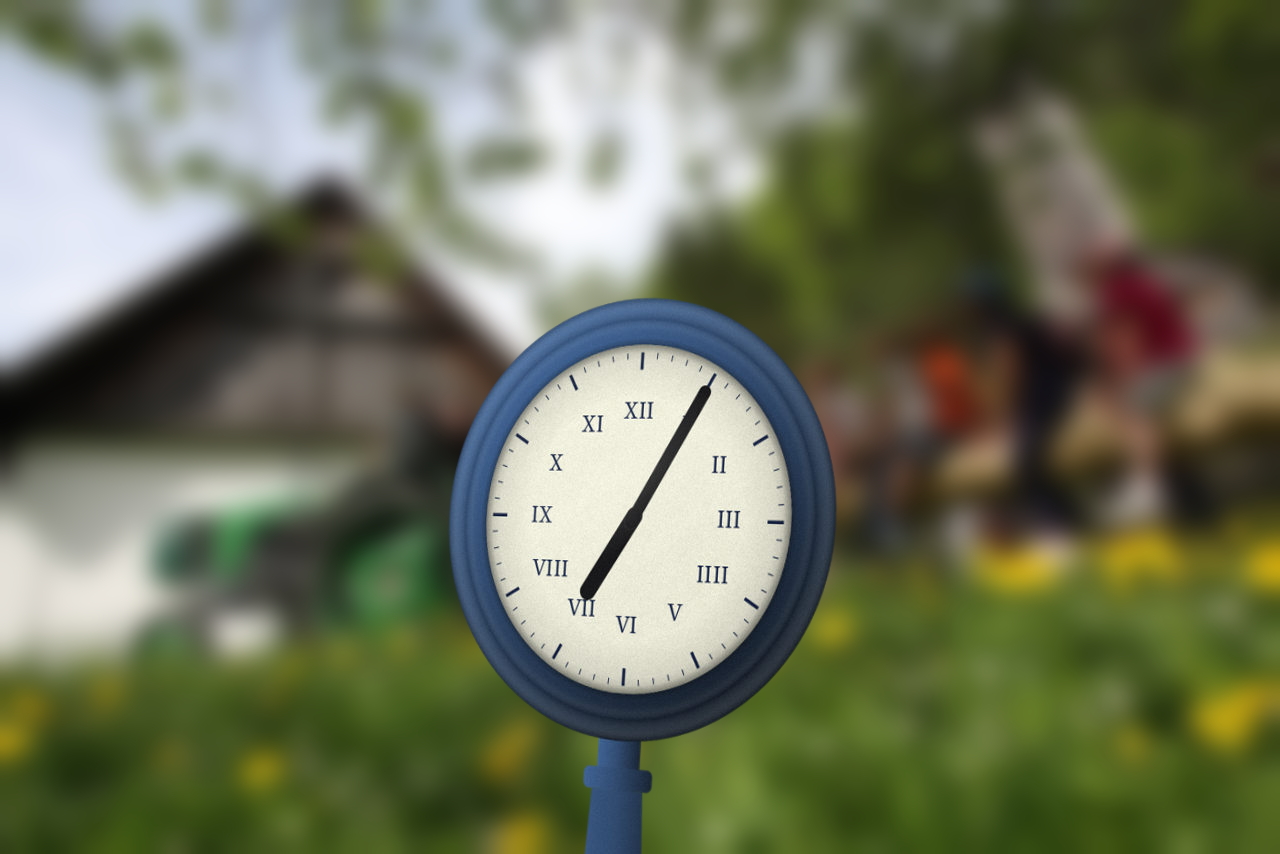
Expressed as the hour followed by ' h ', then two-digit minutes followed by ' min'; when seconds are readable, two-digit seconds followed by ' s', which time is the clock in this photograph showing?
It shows 7 h 05 min
